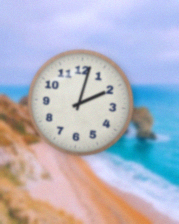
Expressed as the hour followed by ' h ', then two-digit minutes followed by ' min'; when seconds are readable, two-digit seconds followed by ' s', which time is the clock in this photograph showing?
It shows 2 h 02 min
